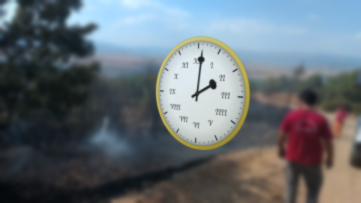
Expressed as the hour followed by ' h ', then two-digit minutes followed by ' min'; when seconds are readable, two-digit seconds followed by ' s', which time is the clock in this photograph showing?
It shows 2 h 01 min
